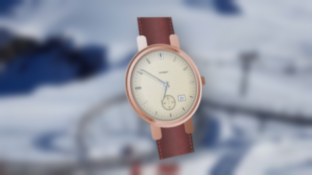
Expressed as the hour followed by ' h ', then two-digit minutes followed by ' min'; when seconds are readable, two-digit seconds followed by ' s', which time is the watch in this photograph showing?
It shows 6 h 51 min
